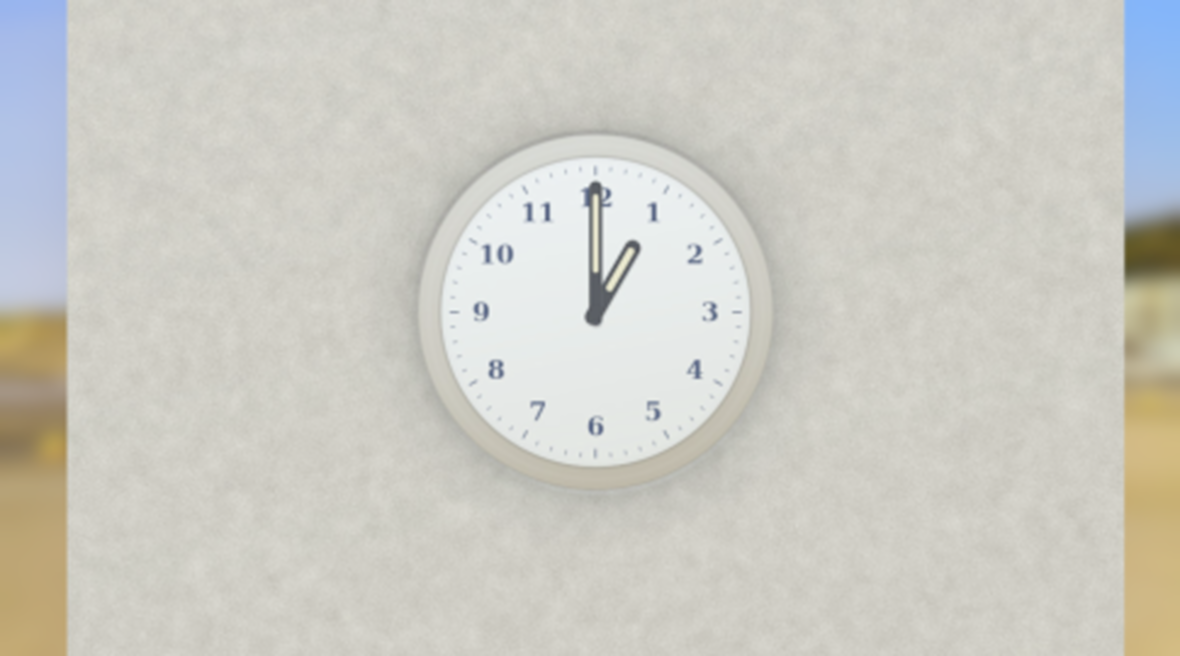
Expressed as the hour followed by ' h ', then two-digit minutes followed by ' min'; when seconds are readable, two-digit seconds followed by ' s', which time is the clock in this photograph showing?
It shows 1 h 00 min
